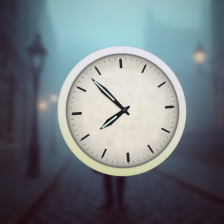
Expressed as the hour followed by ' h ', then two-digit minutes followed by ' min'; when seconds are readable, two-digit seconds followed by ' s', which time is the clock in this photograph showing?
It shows 7 h 53 min
